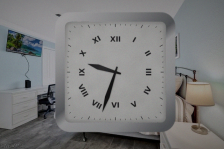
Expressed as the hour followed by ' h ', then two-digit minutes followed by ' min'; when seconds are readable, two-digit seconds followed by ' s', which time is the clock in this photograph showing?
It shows 9 h 33 min
